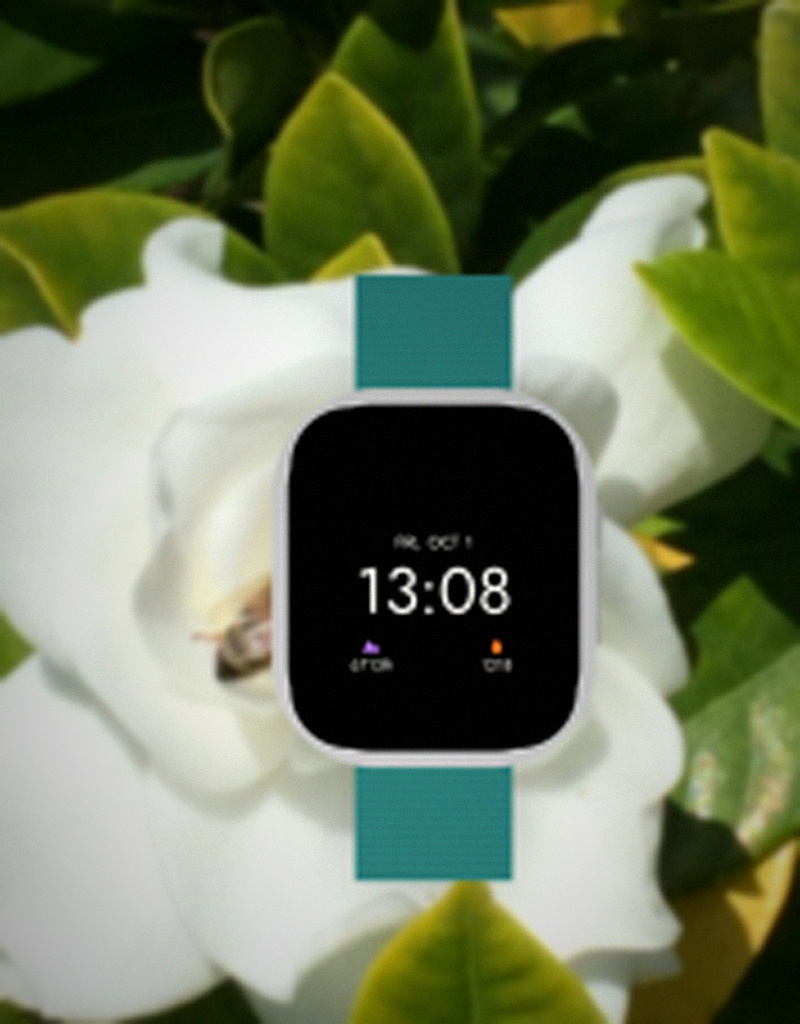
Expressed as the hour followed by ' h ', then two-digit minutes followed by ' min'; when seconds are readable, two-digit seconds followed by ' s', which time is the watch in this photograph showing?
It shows 13 h 08 min
